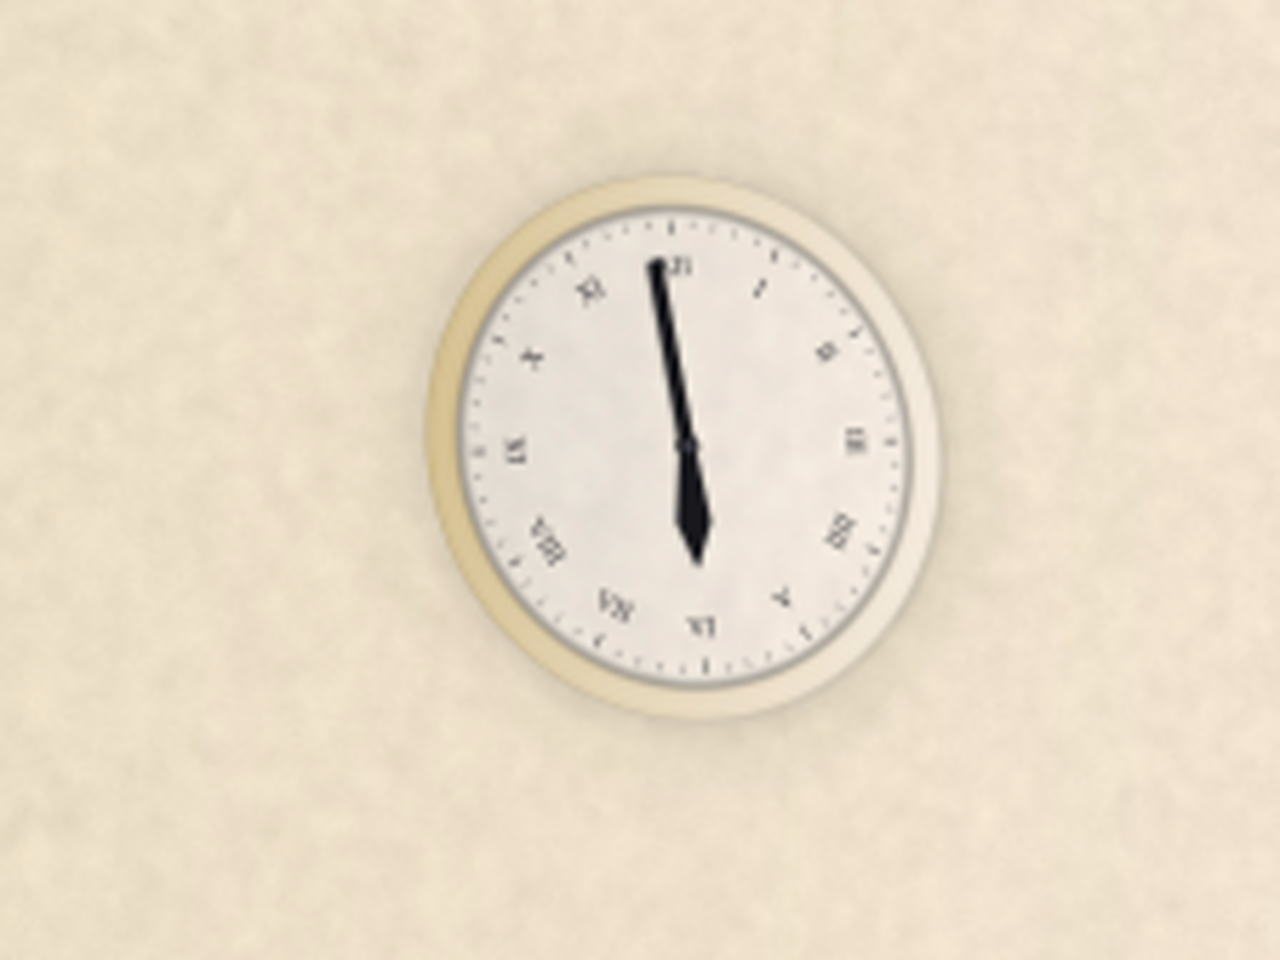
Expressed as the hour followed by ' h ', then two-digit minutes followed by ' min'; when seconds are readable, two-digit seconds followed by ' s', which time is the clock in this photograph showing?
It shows 5 h 59 min
